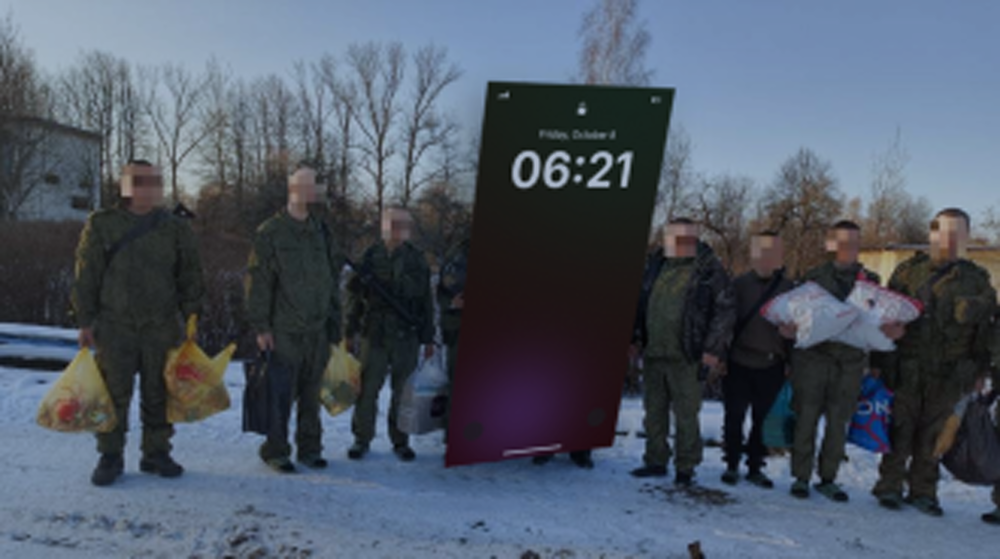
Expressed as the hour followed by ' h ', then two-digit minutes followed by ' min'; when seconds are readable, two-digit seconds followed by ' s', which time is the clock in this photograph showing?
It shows 6 h 21 min
